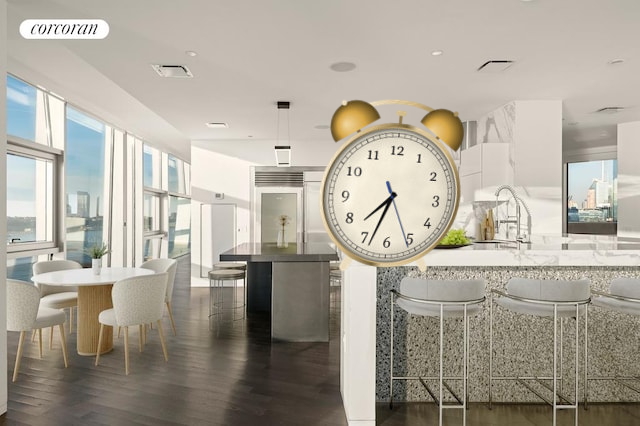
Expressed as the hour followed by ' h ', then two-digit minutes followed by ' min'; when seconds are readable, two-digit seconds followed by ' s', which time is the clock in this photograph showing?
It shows 7 h 33 min 26 s
